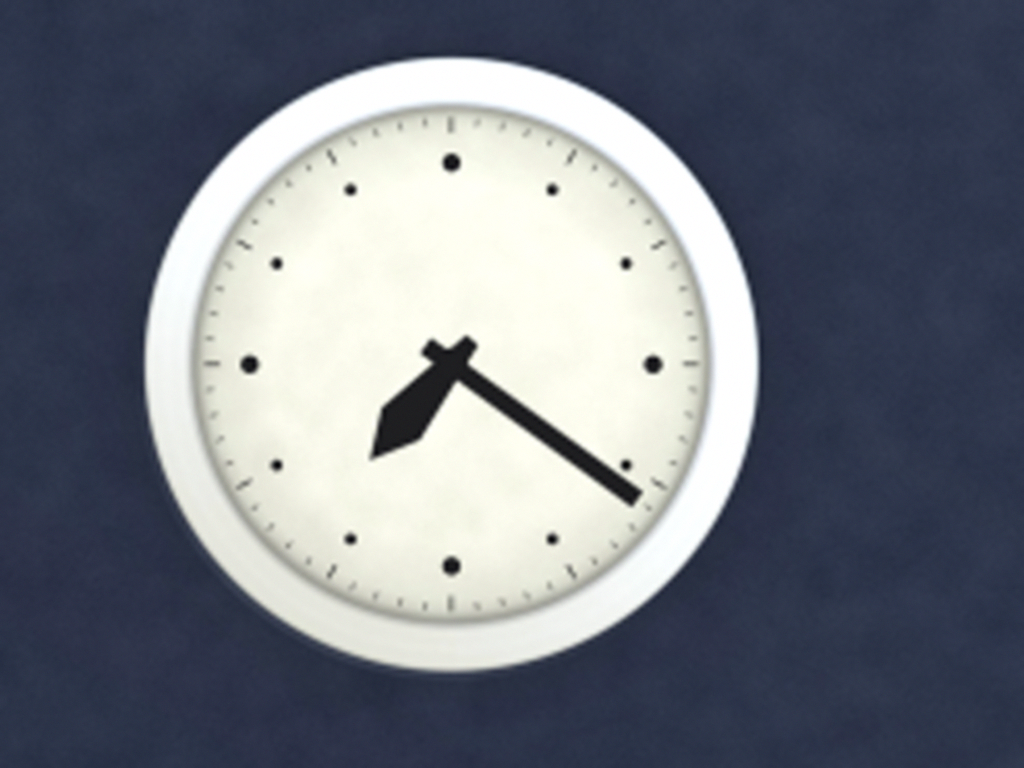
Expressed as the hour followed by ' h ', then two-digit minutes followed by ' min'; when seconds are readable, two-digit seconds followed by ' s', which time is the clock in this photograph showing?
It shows 7 h 21 min
